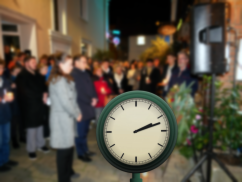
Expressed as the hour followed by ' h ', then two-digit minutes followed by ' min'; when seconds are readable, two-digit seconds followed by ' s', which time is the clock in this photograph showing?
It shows 2 h 12 min
